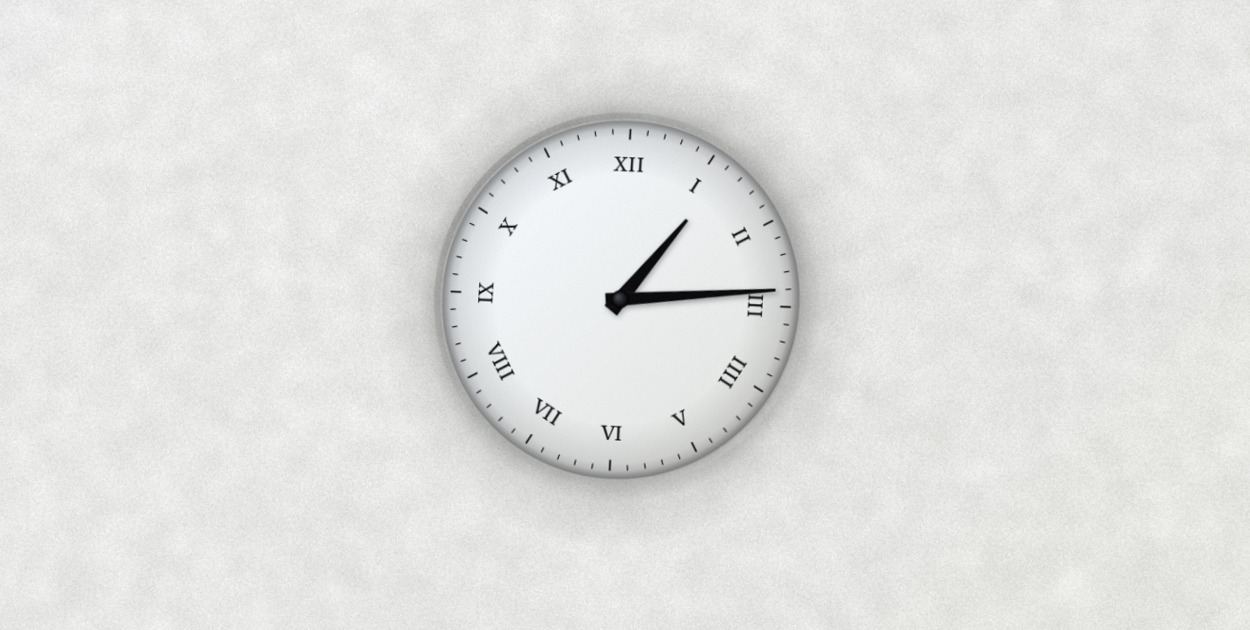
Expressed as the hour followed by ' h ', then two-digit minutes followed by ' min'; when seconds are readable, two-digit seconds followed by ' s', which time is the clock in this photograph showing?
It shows 1 h 14 min
